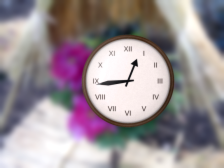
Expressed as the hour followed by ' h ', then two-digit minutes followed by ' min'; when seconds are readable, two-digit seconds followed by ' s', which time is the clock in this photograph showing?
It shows 12 h 44 min
